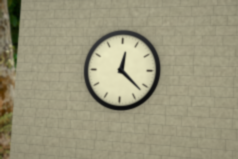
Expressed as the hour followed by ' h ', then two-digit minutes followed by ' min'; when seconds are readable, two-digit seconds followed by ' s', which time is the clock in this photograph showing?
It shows 12 h 22 min
